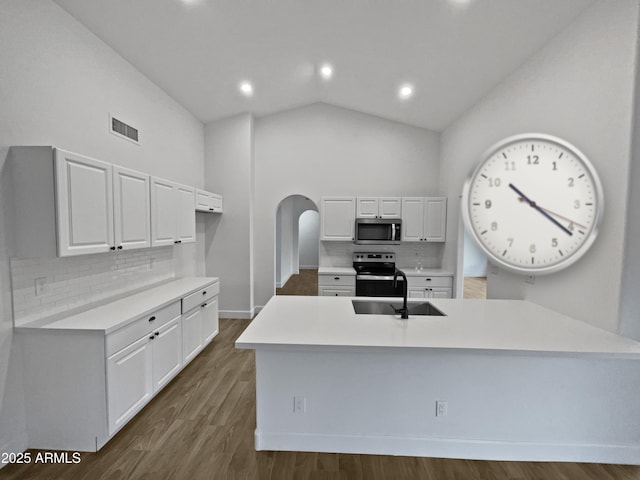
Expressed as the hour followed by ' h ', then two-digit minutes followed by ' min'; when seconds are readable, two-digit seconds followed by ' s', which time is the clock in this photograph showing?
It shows 10 h 21 min 19 s
